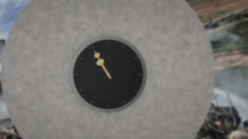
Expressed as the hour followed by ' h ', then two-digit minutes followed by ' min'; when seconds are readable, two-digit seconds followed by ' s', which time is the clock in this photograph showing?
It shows 10 h 55 min
